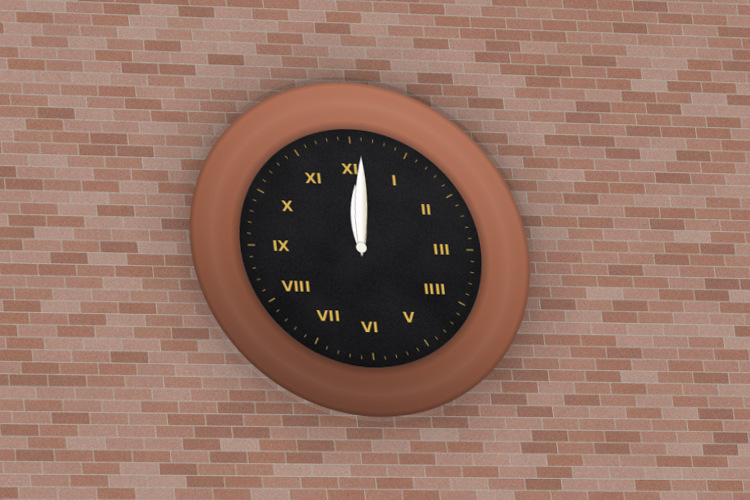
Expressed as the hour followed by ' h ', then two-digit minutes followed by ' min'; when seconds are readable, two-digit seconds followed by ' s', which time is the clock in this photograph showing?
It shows 12 h 01 min
